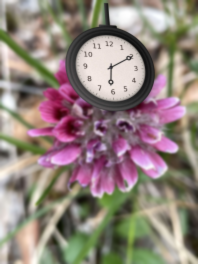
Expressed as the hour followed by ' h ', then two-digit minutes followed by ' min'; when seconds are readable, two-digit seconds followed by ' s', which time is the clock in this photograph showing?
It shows 6 h 10 min
